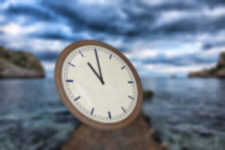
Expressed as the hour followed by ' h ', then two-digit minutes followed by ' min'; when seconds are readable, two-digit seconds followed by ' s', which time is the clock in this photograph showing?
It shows 11 h 00 min
